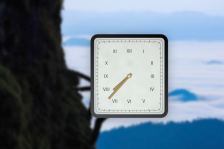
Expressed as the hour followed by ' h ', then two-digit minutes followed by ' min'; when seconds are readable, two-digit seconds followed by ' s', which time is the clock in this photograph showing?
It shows 7 h 37 min
